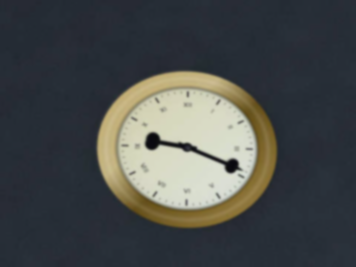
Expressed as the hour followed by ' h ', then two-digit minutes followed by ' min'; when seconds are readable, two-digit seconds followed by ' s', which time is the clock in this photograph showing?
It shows 9 h 19 min
